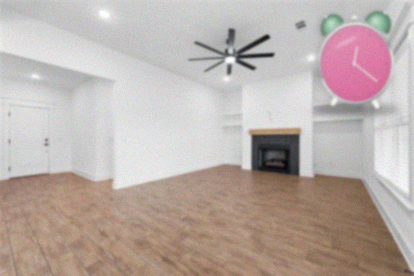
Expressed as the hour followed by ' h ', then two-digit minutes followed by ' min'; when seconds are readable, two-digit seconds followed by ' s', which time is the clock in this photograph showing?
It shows 12 h 21 min
